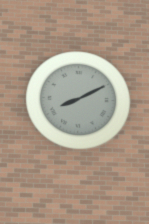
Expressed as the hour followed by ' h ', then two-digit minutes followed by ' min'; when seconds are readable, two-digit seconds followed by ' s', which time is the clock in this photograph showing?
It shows 8 h 10 min
